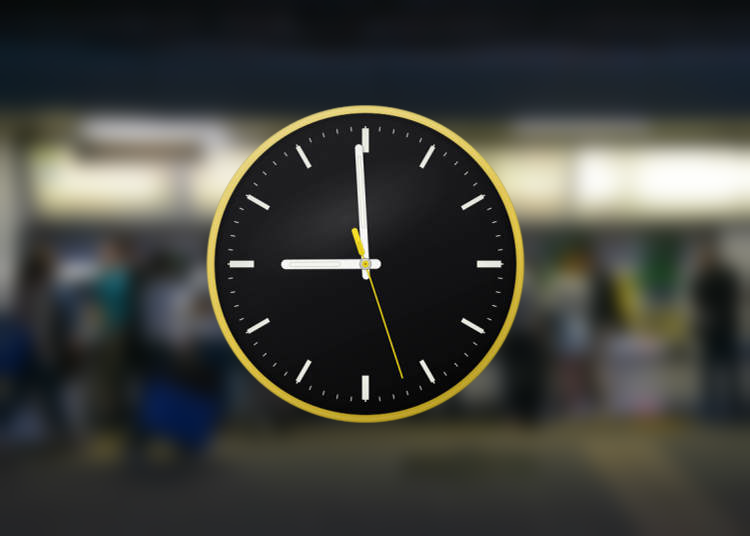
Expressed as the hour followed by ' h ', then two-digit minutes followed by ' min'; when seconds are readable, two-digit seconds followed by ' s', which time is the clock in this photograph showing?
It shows 8 h 59 min 27 s
